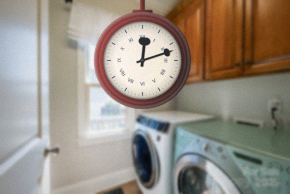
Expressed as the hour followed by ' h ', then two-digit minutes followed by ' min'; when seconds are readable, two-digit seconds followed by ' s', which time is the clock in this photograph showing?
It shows 12 h 12 min
